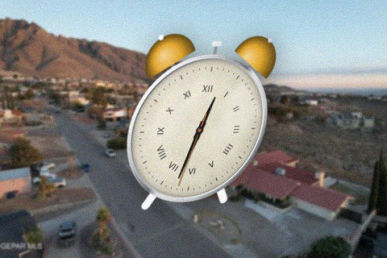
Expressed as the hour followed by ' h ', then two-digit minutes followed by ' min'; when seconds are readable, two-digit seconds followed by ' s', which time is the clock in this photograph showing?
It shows 12 h 32 min 32 s
